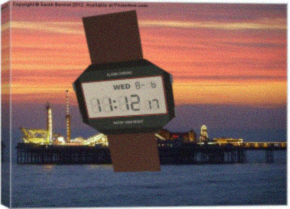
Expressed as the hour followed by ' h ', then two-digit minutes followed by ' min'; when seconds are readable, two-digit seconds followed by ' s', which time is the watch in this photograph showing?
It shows 11 h 12 min 17 s
